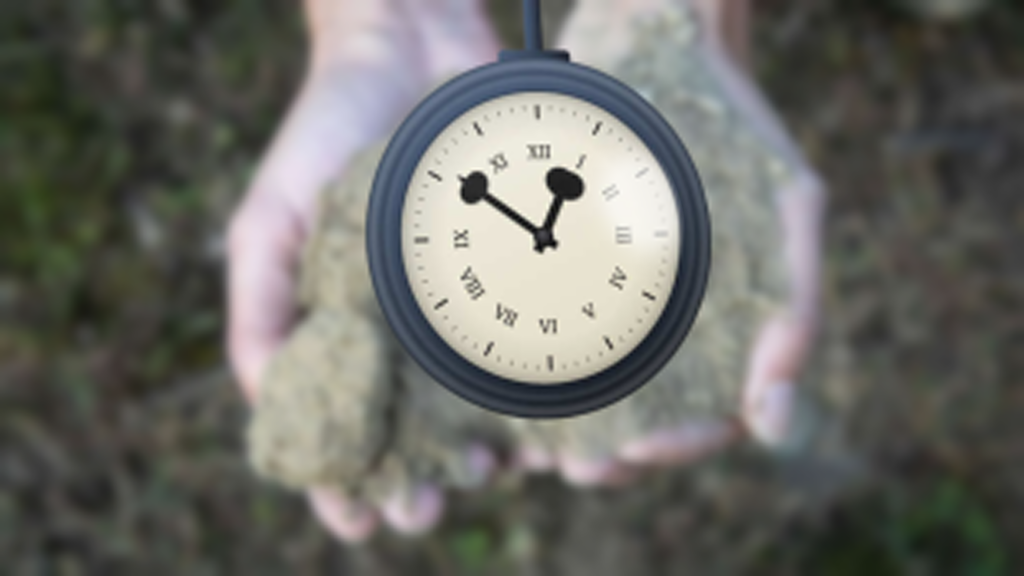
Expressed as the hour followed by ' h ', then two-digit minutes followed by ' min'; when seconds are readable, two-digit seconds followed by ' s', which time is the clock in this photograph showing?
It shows 12 h 51 min
